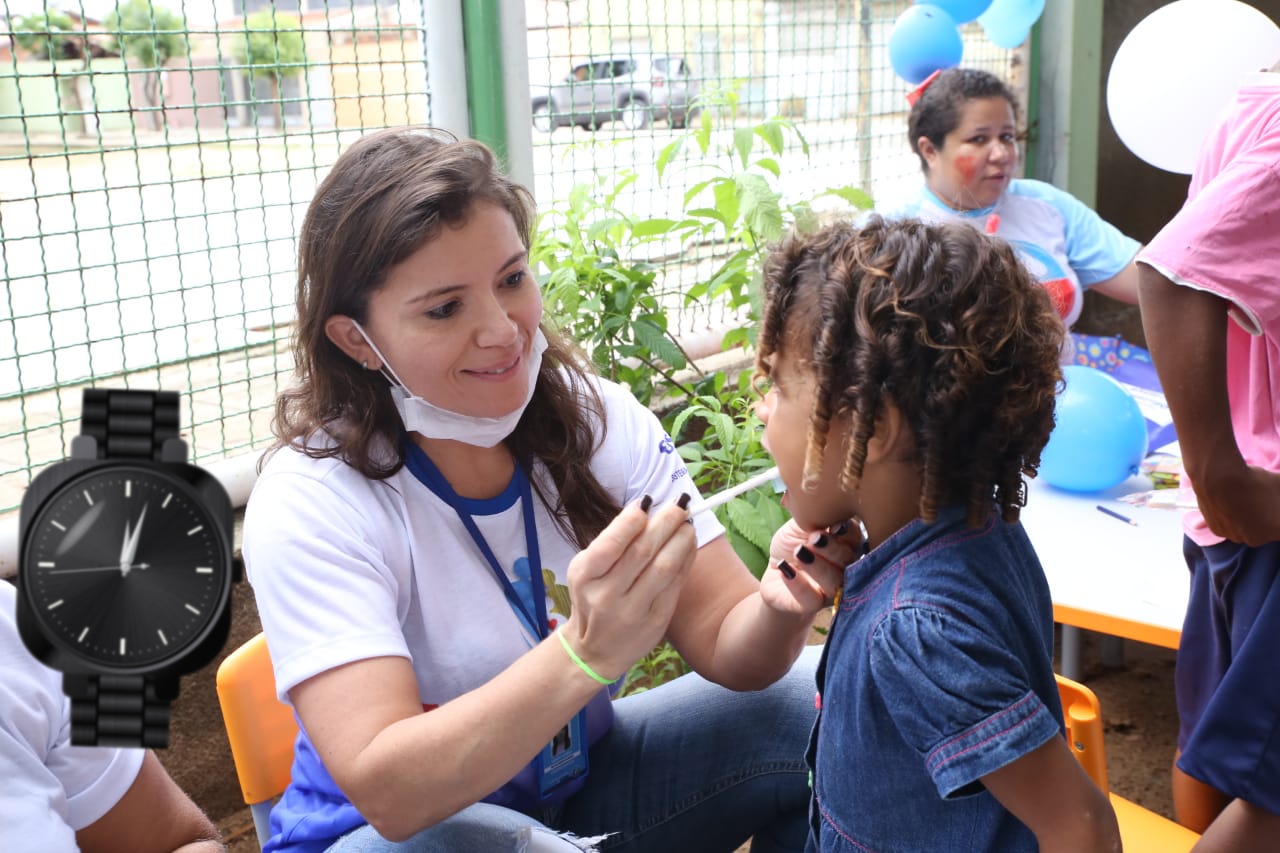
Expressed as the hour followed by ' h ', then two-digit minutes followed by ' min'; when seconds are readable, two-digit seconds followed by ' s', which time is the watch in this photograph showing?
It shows 12 h 02 min 44 s
